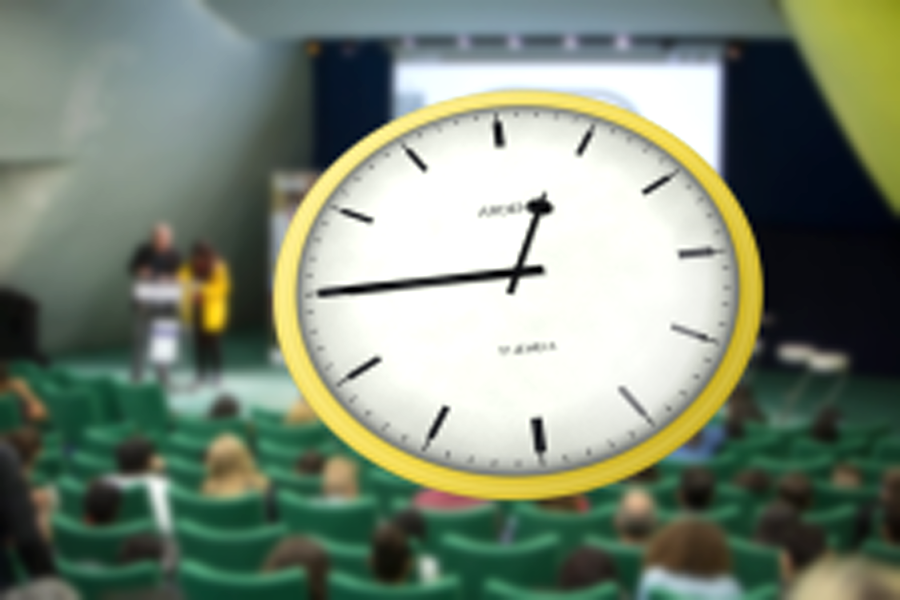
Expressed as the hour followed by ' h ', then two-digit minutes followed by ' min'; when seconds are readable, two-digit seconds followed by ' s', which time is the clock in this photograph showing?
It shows 12 h 45 min
